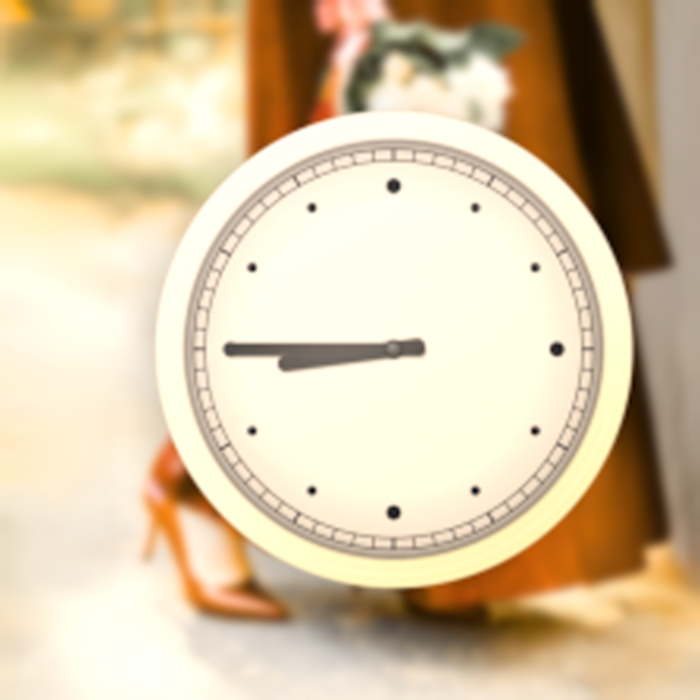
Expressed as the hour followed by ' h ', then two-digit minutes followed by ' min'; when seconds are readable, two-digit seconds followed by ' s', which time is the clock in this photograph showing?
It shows 8 h 45 min
